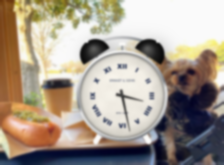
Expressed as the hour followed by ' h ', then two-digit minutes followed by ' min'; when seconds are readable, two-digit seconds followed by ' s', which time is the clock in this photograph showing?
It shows 3 h 28 min
